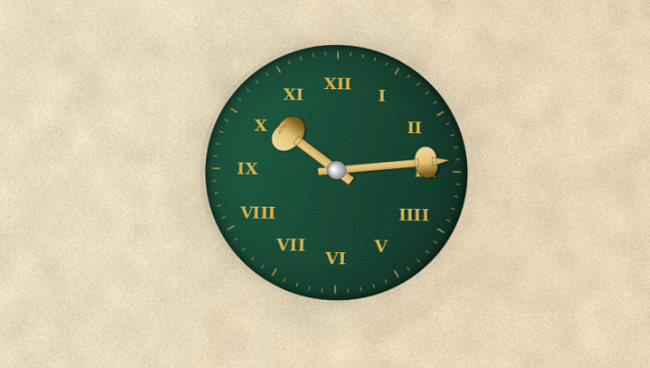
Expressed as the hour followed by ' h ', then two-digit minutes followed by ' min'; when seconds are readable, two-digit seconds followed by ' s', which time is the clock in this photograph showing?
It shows 10 h 14 min
